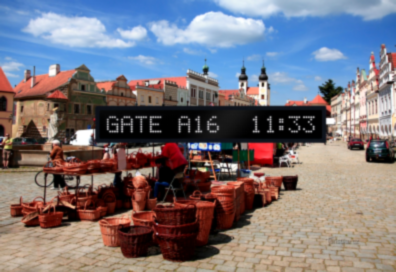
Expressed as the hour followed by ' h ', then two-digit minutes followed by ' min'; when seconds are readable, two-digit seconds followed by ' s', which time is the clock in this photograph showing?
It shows 11 h 33 min
